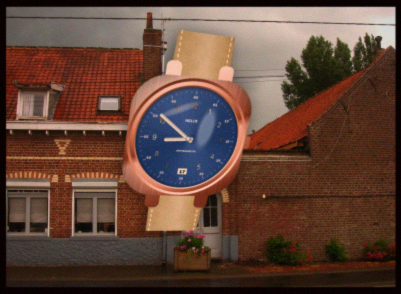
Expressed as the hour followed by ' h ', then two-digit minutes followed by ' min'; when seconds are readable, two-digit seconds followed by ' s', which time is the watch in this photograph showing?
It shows 8 h 51 min
